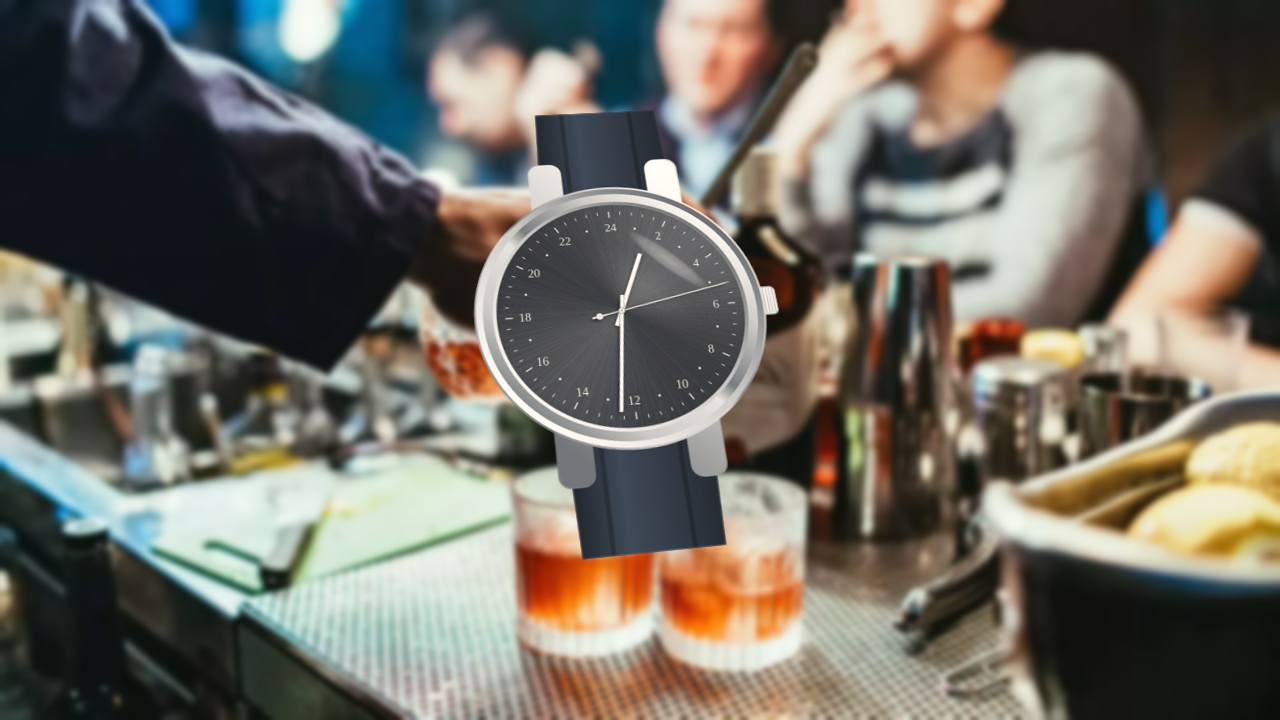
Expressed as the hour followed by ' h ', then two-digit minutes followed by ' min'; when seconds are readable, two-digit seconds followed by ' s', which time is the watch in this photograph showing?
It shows 1 h 31 min 13 s
